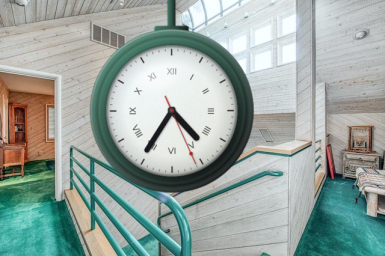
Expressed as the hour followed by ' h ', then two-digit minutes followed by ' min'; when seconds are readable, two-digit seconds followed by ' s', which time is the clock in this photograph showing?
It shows 4 h 35 min 26 s
